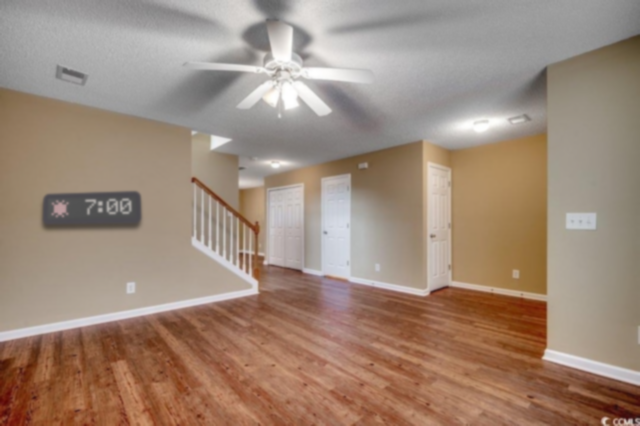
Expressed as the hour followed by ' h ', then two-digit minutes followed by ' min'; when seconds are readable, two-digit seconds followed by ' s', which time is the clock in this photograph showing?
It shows 7 h 00 min
